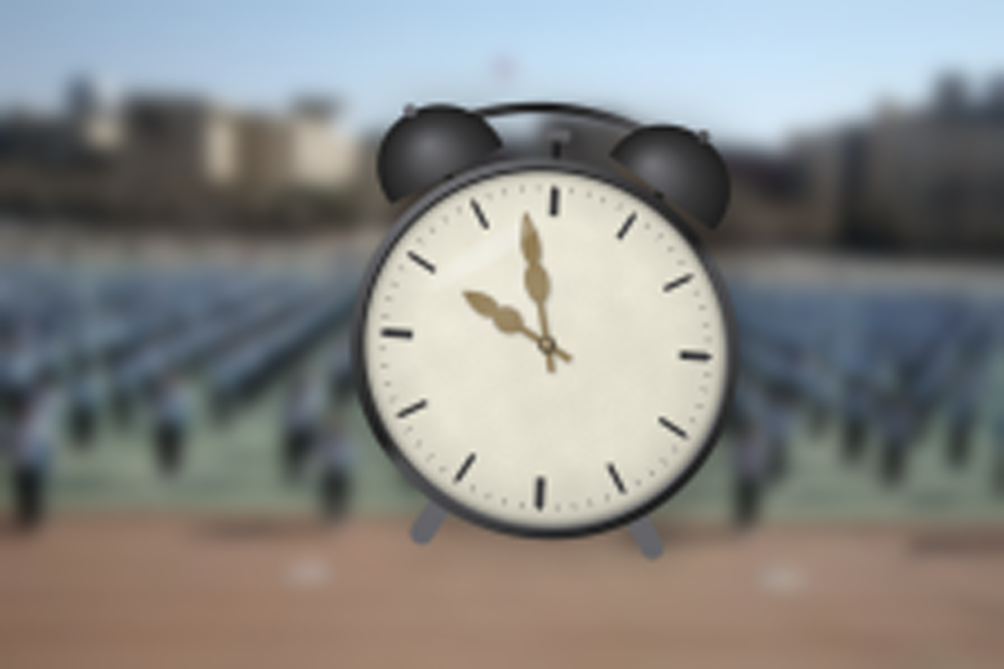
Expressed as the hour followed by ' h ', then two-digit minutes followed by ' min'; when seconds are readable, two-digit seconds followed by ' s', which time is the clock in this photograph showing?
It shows 9 h 58 min
